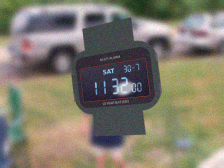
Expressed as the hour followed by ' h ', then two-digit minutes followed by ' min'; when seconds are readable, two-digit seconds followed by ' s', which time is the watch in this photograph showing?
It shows 11 h 32 min 00 s
